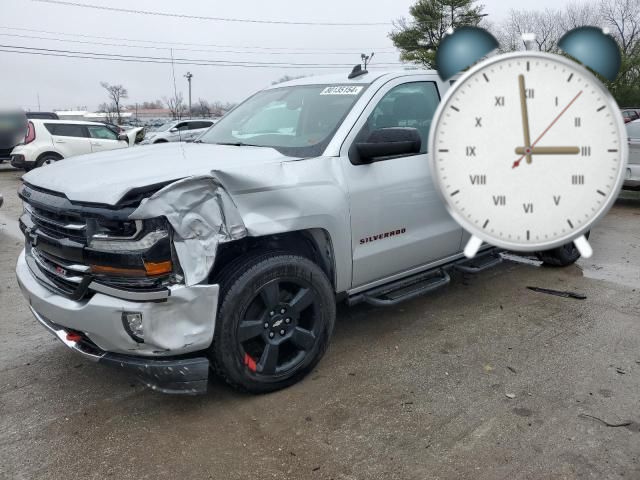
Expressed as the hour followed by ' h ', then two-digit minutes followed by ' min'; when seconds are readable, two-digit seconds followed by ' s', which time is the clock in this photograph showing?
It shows 2 h 59 min 07 s
